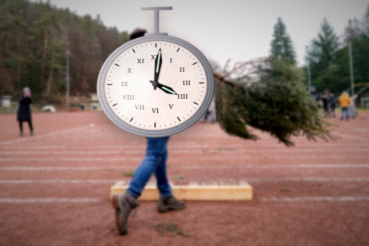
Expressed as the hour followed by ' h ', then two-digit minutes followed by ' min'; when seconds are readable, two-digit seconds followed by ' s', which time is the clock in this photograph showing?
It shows 4 h 01 min
